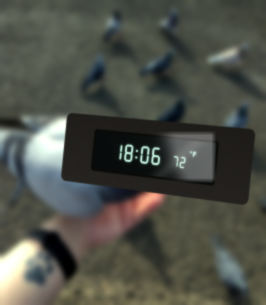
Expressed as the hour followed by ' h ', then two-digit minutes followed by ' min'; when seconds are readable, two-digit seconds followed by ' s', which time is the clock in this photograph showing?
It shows 18 h 06 min
